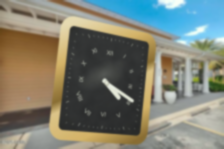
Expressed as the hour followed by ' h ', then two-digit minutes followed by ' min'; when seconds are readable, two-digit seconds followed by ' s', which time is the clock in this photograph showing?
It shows 4 h 19 min
